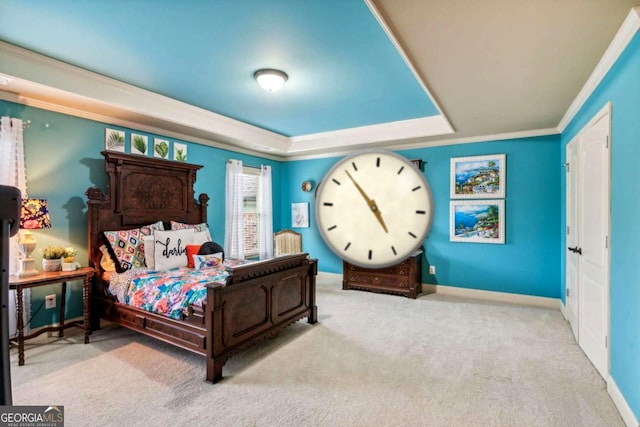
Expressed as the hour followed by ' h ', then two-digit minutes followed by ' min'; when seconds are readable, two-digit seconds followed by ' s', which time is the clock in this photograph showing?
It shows 4 h 53 min
